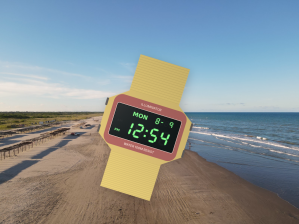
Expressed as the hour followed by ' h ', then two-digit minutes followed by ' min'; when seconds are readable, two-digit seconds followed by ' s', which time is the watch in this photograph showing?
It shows 12 h 54 min
